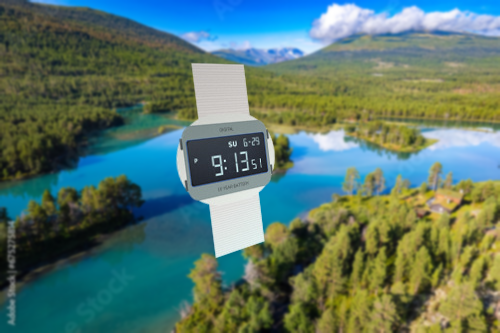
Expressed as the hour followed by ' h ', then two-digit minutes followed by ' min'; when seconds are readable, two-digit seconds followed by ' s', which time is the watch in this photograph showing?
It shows 9 h 13 min 51 s
